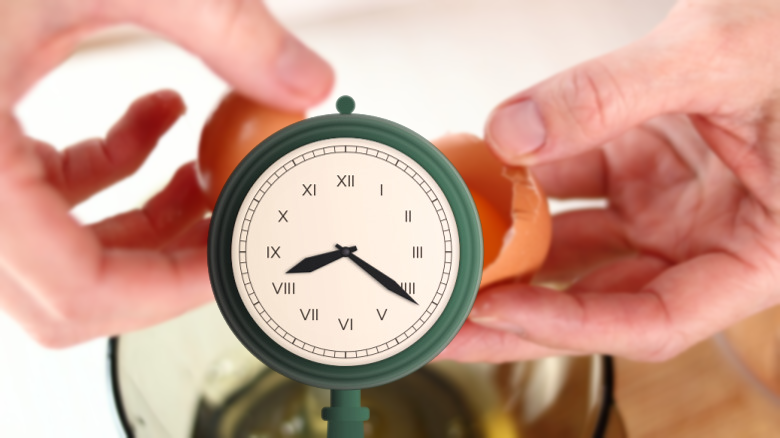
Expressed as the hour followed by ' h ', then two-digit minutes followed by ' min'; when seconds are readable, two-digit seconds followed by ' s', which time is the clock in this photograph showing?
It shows 8 h 21 min
